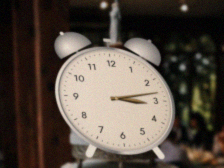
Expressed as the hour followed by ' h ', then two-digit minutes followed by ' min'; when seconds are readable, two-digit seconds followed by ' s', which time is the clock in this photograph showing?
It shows 3 h 13 min
